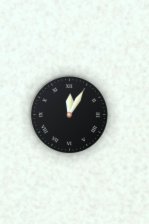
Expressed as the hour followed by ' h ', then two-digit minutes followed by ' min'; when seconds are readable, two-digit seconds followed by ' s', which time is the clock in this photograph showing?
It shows 12 h 05 min
